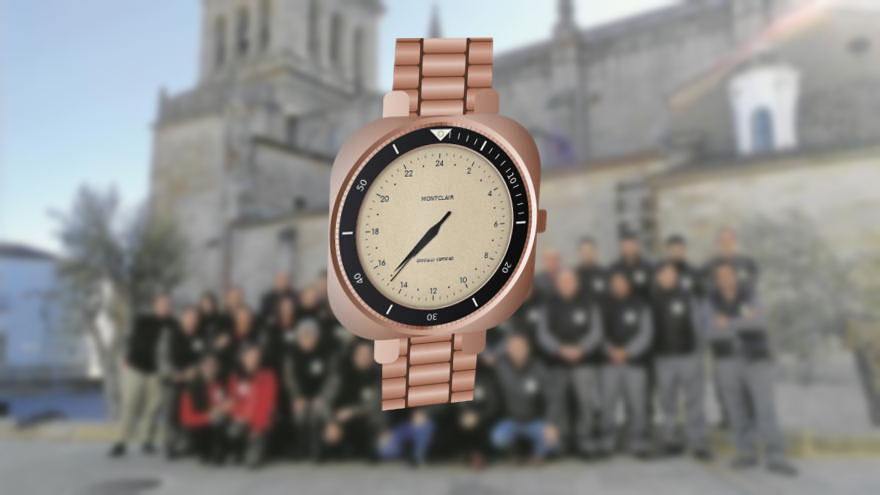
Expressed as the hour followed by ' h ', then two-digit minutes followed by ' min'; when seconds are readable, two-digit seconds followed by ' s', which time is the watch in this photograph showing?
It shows 14 h 37 min 37 s
